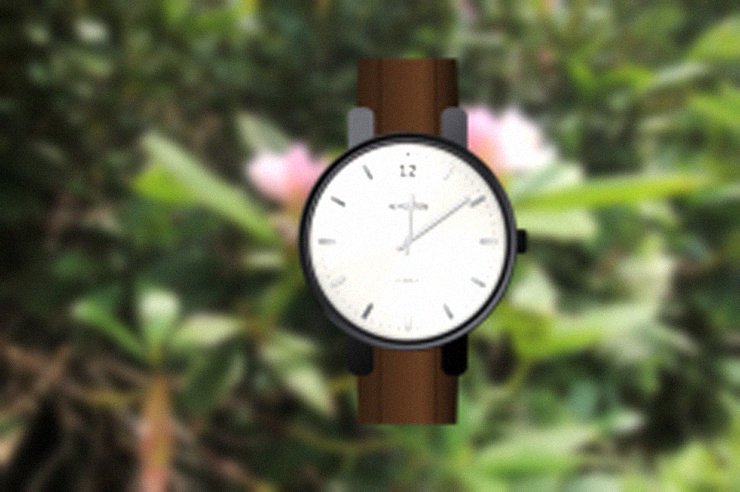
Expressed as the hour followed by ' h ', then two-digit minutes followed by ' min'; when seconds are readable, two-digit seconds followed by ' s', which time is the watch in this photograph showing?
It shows 12 h 09 min
